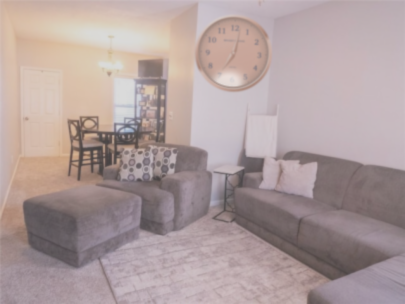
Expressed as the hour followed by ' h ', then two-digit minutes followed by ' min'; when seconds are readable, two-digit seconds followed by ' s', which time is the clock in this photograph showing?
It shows 7 h 02 min
